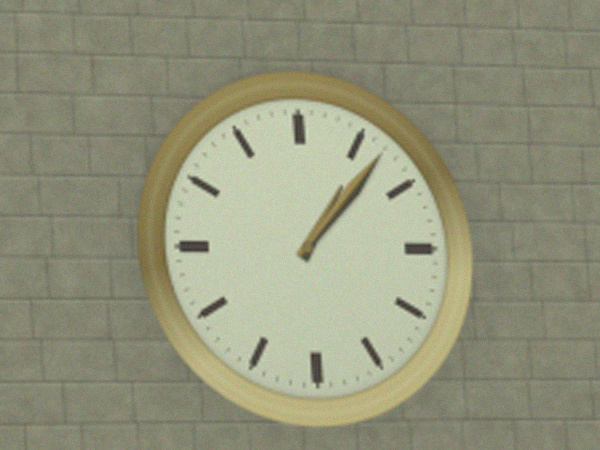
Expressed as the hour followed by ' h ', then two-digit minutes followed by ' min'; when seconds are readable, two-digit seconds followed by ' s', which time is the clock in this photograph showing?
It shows 1 h 07 min
